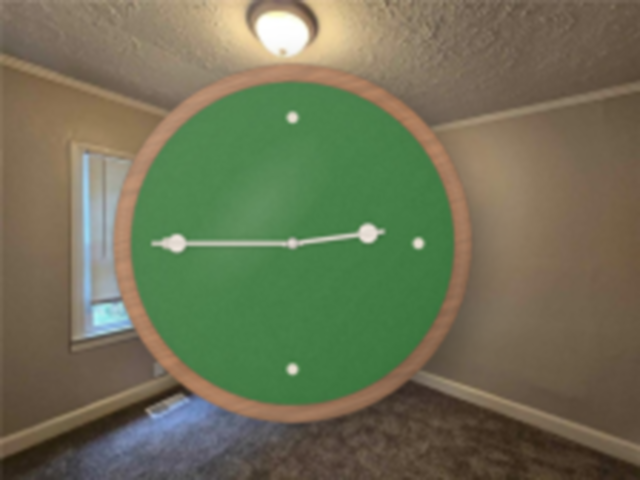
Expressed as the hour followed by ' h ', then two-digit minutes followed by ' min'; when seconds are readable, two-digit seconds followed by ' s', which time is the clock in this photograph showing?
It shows 2 h 45 min
